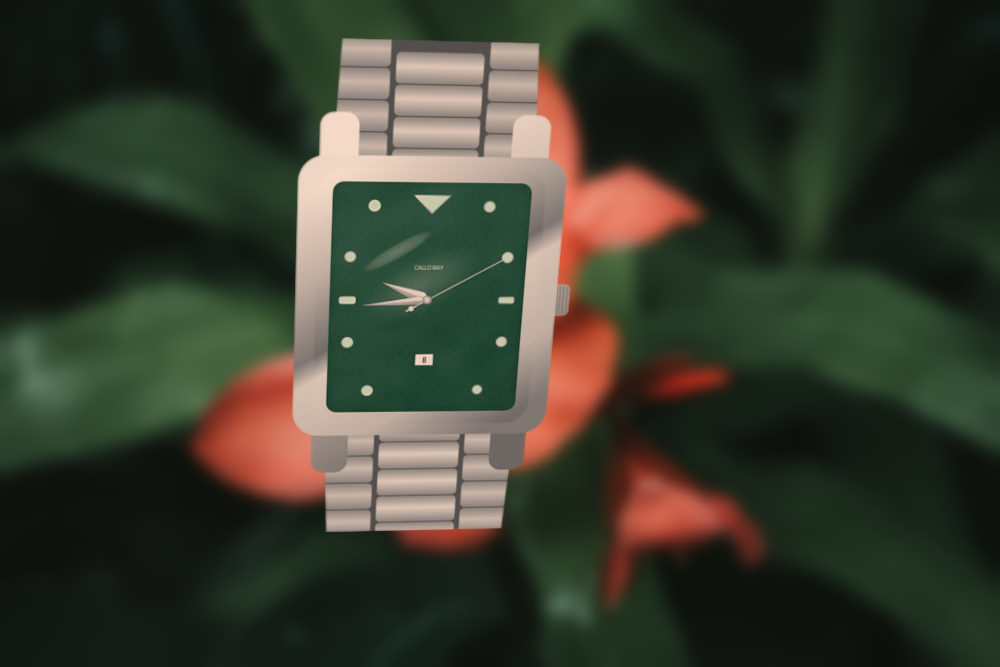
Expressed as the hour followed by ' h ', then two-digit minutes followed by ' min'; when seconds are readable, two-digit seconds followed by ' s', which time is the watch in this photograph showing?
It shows 9 h 44 min 10 s
